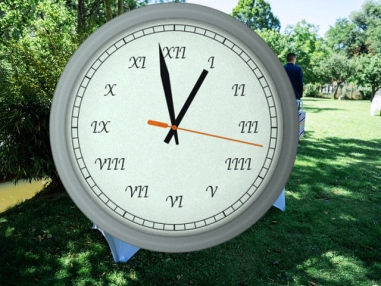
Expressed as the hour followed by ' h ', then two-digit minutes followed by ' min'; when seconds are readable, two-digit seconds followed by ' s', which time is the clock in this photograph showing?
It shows 12 h 58 min 17 s
